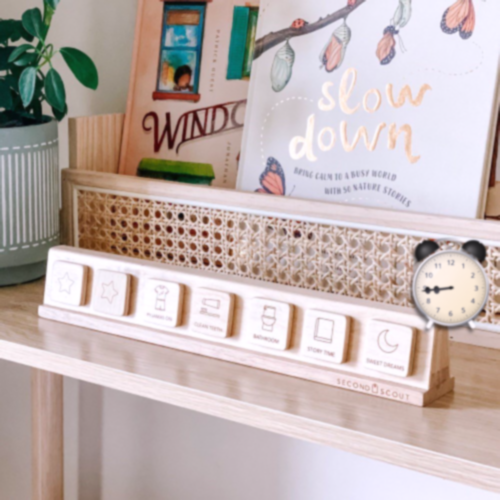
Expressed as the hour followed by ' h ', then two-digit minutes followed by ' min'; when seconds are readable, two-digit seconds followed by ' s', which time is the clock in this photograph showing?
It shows 8 h 44 min
